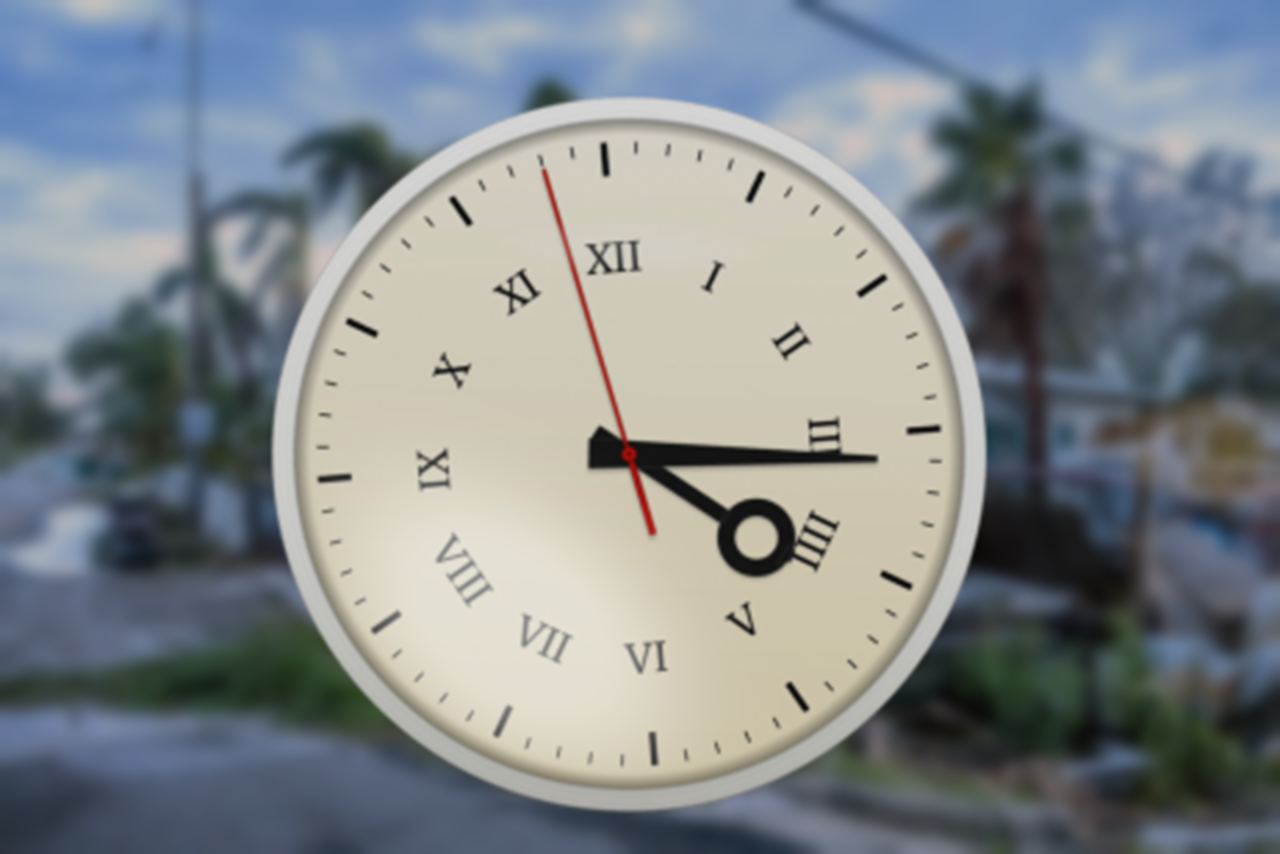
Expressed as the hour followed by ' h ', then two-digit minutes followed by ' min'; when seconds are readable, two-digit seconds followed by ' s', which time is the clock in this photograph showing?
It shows 4 h 15 min 58 s
